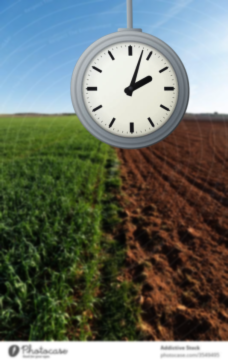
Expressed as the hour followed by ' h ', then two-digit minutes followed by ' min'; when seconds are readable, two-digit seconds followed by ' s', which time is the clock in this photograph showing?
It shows 2 h 03 min
